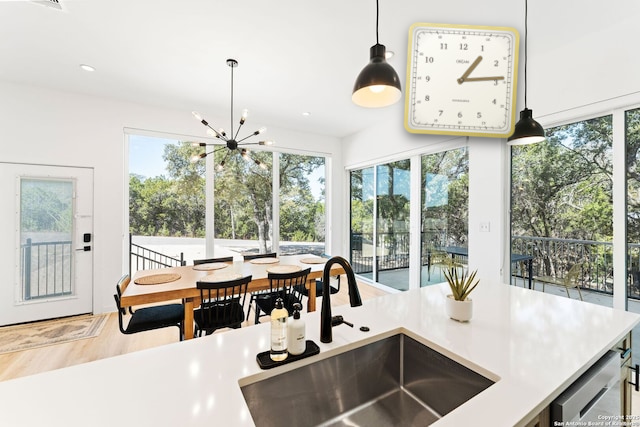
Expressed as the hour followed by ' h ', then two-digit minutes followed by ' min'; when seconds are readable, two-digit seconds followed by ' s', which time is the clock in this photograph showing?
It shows 1 h 14 min
